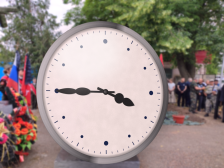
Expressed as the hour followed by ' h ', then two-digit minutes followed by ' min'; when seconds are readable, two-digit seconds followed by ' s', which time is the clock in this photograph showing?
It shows 3 h 45 min
